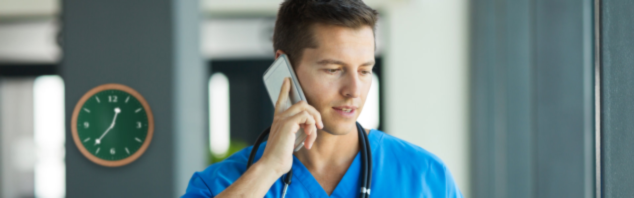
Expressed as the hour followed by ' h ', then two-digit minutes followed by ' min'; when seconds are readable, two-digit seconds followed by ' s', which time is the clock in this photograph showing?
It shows 12 h 37 min
